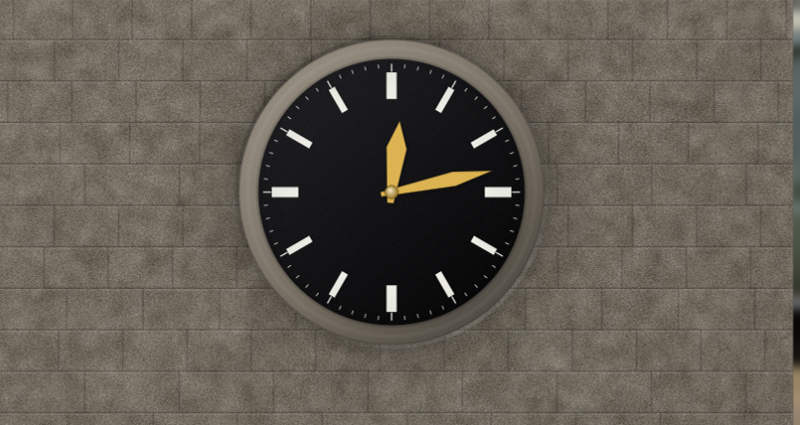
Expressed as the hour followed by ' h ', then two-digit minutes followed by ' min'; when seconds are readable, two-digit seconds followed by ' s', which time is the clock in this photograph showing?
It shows 12 h 13 min
